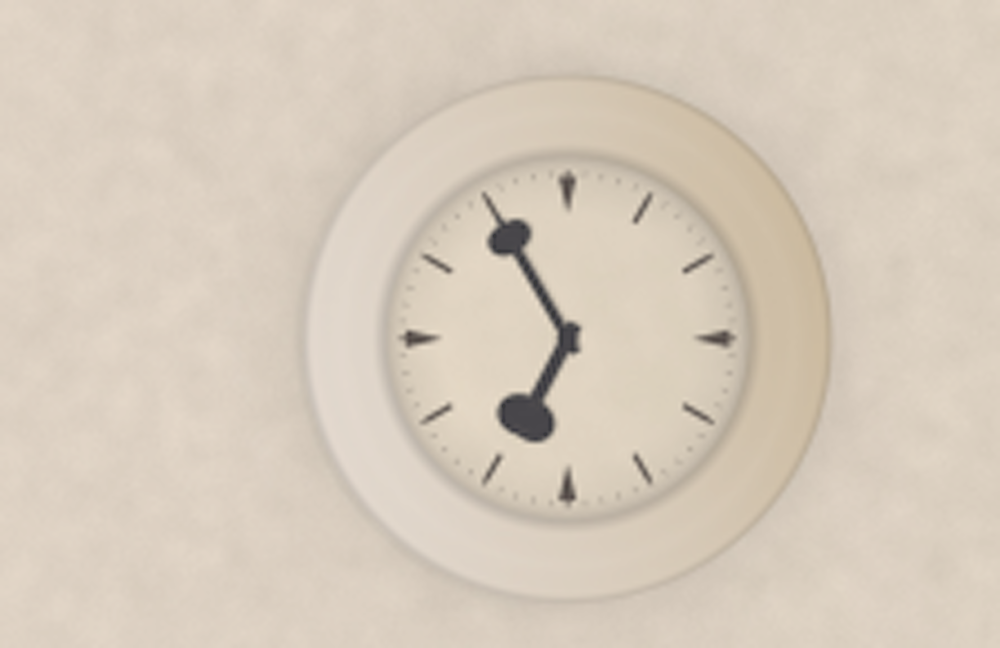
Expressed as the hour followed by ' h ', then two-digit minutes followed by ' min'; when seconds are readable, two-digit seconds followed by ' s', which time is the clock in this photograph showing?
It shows 6 h 55 min
